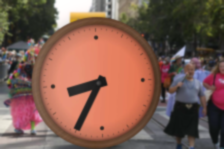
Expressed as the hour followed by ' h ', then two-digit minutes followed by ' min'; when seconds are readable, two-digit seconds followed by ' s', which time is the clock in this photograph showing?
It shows 8 h 35 min
